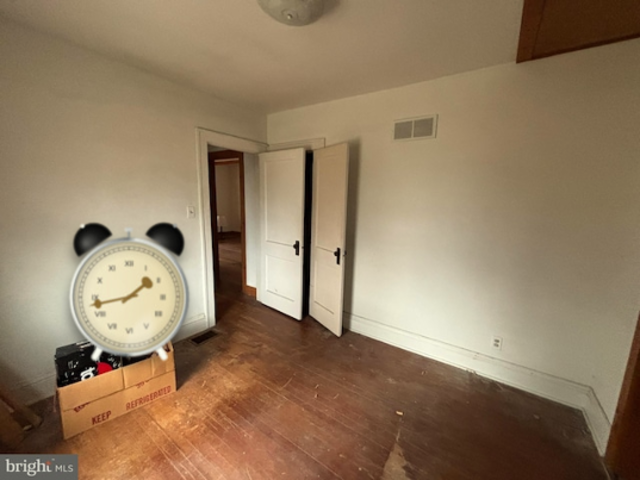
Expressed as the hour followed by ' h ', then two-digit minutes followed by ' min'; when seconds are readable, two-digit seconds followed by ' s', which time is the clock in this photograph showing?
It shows 1 h 43 min
